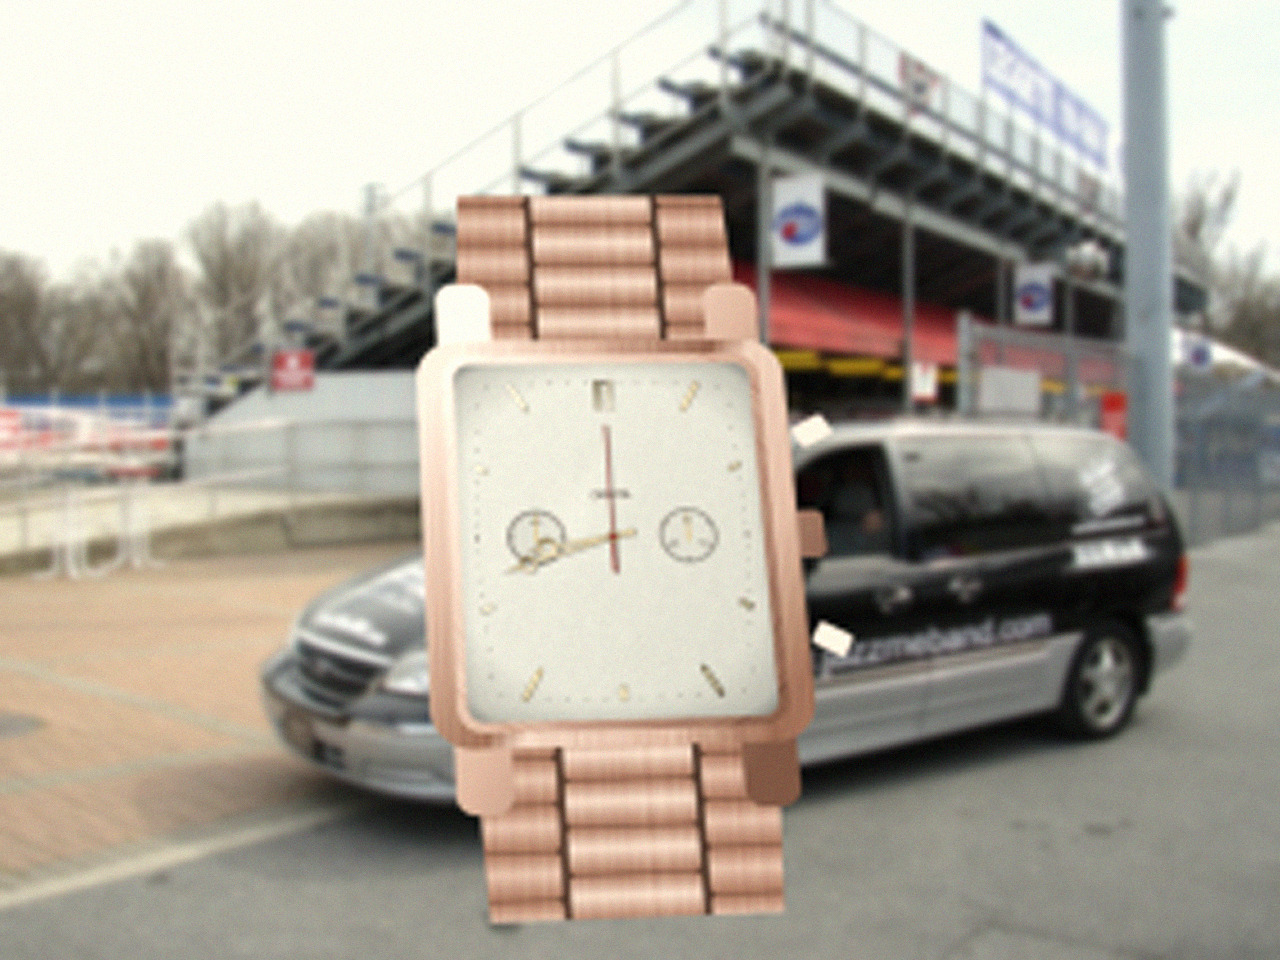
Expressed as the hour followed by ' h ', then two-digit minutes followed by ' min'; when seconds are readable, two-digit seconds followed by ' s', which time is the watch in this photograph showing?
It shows 8 h 42 min
